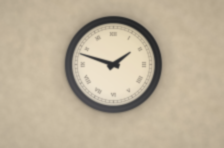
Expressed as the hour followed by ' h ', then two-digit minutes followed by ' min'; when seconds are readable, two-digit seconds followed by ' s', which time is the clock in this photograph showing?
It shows 1 h 48 min
